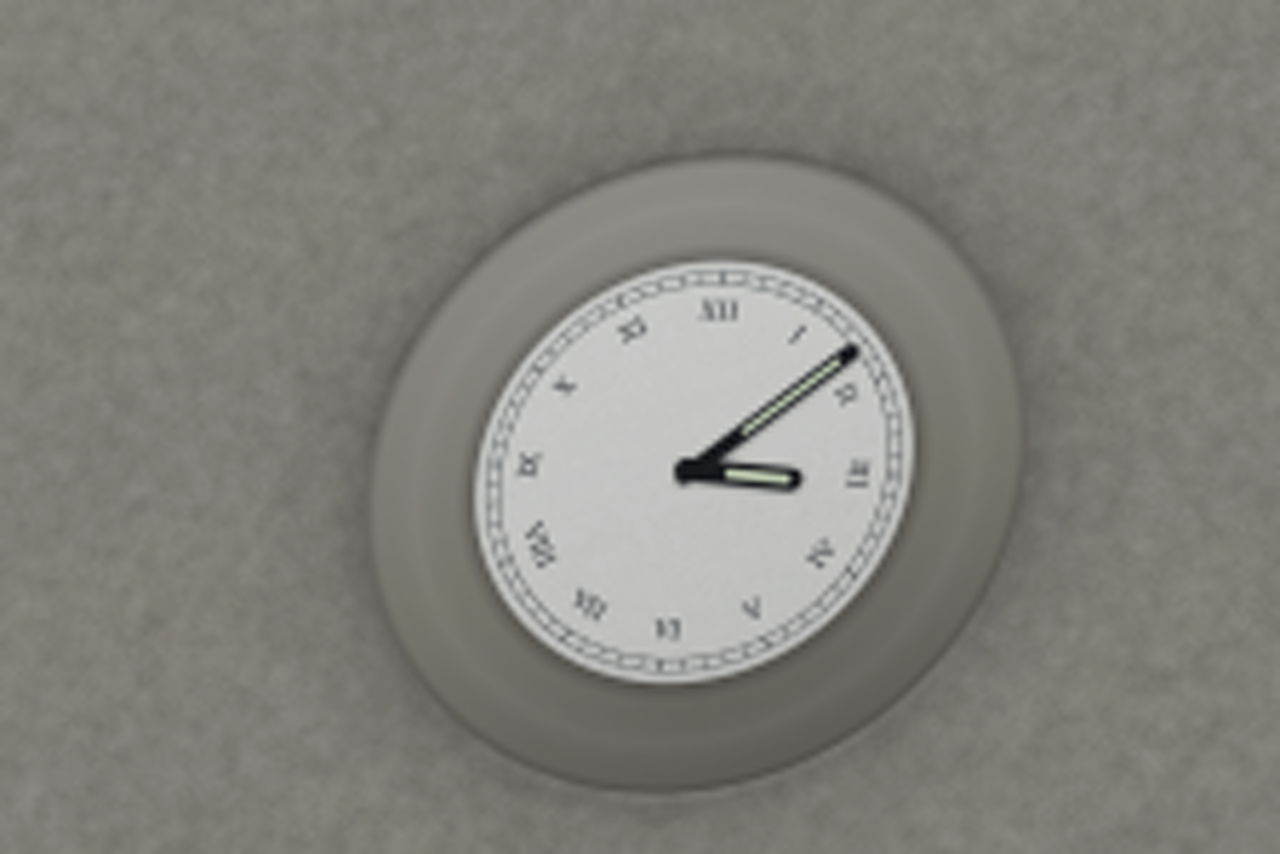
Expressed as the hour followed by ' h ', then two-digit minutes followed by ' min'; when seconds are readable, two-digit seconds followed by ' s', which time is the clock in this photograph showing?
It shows 3 h 08 min
